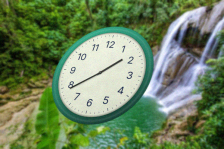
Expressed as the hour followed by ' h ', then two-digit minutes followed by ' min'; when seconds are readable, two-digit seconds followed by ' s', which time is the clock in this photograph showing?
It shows 1 h 39 min
